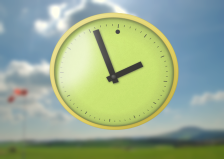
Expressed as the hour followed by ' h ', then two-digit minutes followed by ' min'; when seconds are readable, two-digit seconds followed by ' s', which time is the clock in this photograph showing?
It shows 1 h 56 min
